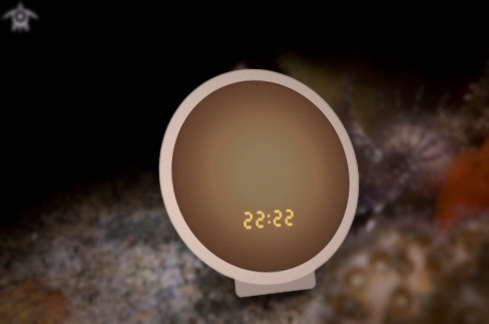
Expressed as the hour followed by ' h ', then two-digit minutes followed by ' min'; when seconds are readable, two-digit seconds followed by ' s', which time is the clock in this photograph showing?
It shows 22 h 22 min
